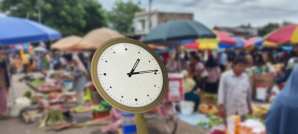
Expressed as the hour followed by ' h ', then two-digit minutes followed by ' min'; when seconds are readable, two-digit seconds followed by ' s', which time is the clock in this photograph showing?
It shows 1 h 14 min
